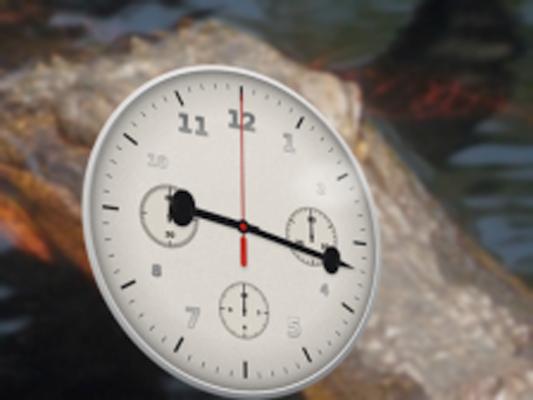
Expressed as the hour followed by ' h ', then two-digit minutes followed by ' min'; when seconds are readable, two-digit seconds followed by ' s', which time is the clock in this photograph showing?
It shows 9 h 17 min
